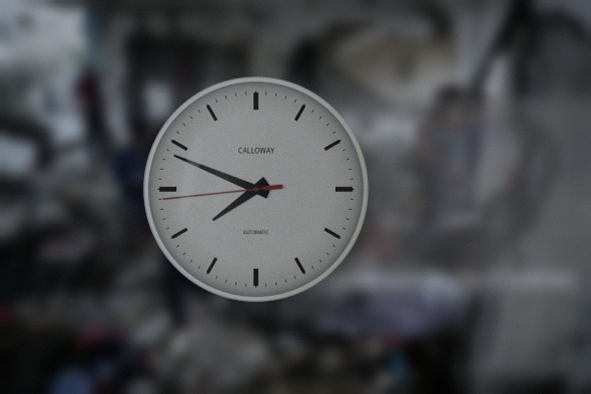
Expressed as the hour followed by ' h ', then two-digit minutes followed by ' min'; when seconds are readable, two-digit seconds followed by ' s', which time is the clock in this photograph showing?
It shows 7 h 48 min 44 s
